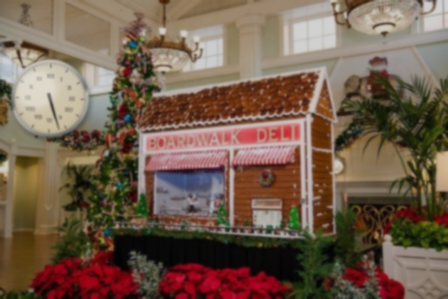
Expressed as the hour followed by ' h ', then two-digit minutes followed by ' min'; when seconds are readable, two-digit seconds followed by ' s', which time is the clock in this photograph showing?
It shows 5 h 27 min
